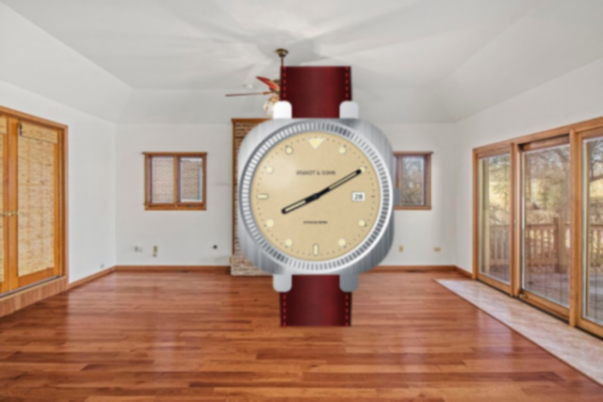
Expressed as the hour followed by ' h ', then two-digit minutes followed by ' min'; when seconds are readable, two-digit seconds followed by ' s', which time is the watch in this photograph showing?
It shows 8 h 10 min
